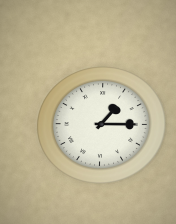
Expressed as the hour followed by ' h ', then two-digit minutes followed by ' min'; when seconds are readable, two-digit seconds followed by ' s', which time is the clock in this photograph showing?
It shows 1 h 15 min
